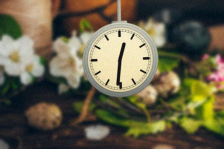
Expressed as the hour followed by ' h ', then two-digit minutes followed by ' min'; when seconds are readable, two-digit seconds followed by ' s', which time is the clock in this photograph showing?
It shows 12 h 31 min
